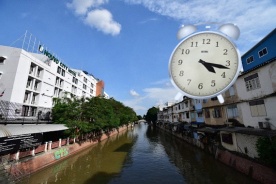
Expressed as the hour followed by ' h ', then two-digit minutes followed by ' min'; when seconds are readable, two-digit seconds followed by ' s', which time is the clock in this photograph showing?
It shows 4 h 17 min
